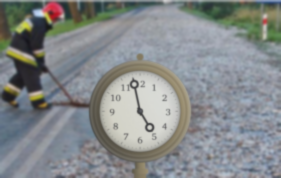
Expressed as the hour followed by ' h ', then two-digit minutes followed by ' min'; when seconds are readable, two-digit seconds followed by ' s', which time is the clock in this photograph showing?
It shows 4 h 58 min
